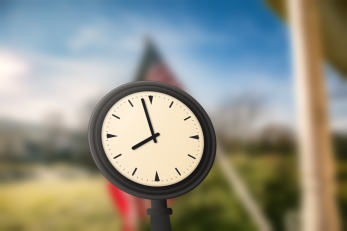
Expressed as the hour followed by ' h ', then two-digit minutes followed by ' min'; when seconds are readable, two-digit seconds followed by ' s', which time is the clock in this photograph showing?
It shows 7 h 58 min
